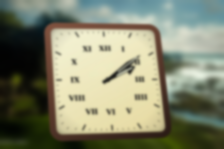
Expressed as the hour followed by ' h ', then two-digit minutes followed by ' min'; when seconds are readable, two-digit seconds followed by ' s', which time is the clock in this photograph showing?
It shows 2 h 09 min
